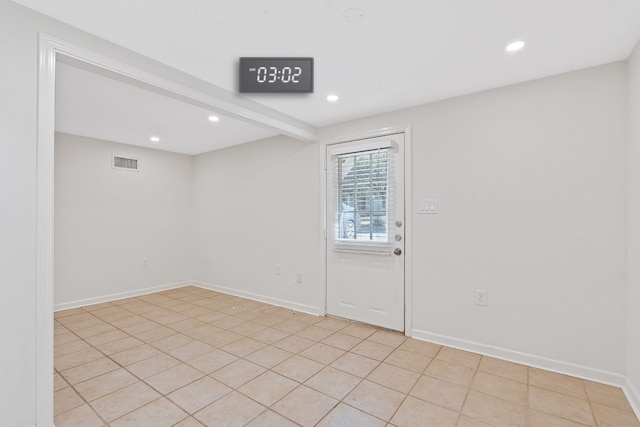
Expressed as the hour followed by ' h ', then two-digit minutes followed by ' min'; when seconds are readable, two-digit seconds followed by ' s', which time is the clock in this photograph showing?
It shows 3 h 02 min
